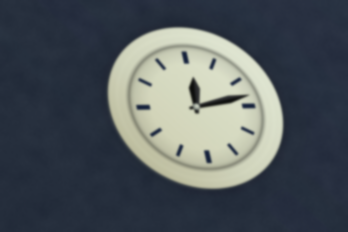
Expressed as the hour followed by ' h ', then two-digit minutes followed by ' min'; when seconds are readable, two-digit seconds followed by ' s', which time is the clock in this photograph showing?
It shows 12 h 13 min
